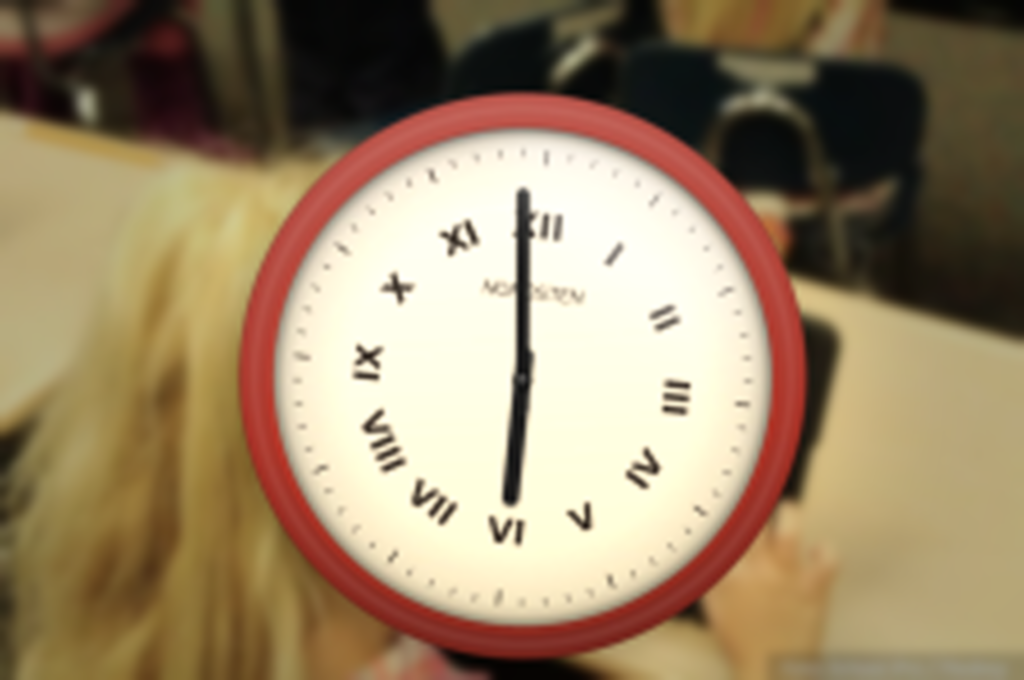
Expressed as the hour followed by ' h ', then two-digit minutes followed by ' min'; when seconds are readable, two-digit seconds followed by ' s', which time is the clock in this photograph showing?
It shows 5 h 59 min
